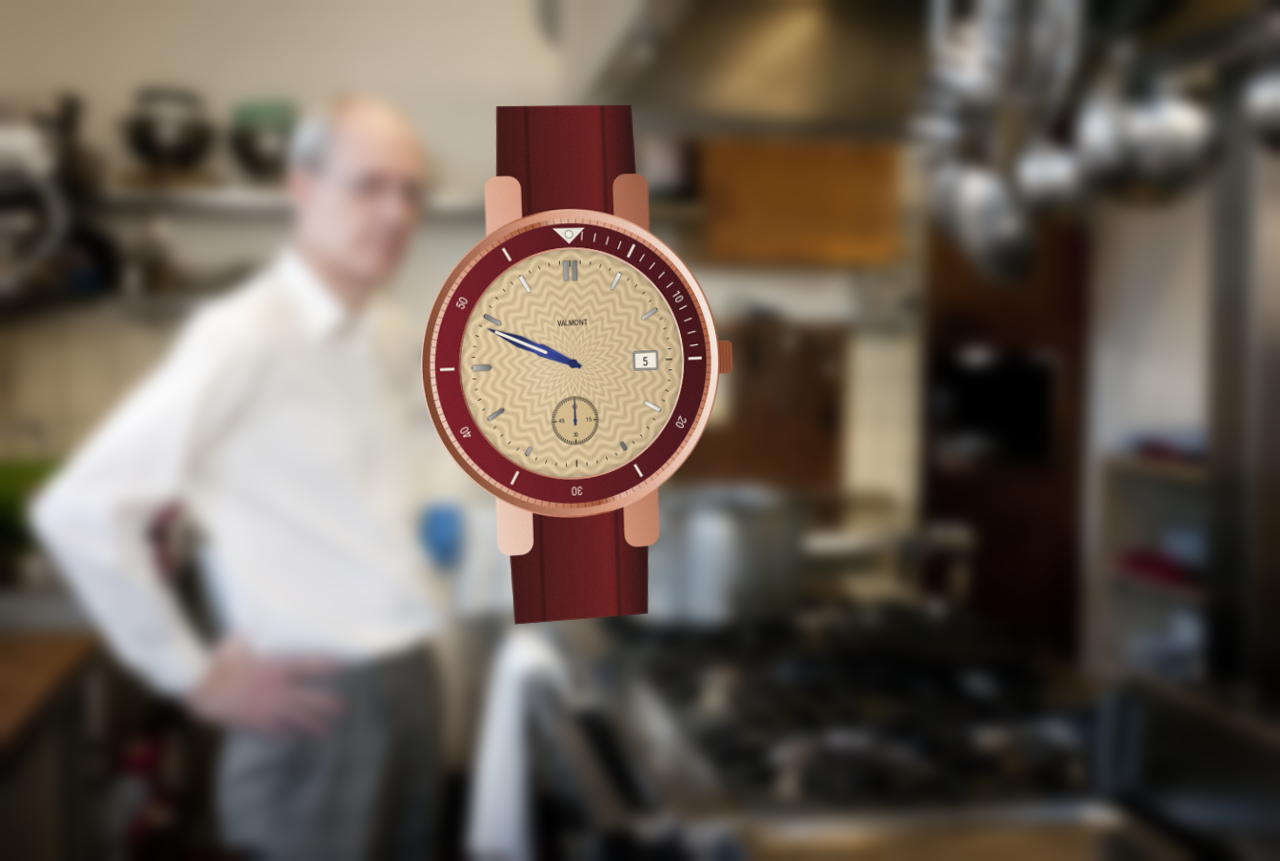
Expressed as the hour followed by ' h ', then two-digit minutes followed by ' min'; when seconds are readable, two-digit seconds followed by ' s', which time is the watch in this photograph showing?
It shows 9 h 49 min
